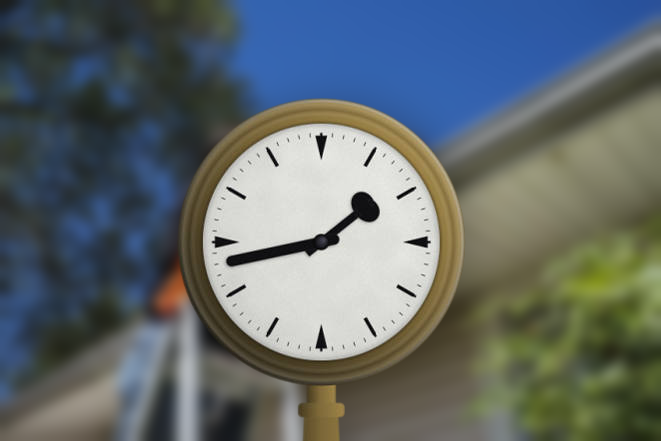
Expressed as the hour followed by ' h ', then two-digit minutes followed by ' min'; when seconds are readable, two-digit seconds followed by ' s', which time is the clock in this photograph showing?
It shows 1 h 43 min
